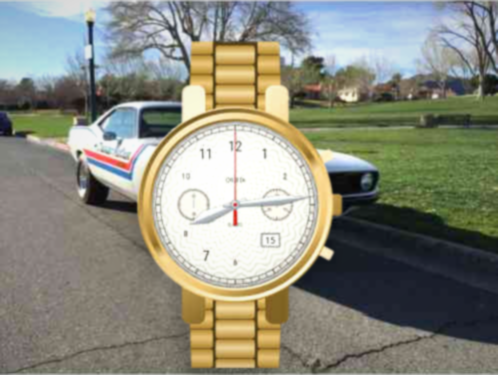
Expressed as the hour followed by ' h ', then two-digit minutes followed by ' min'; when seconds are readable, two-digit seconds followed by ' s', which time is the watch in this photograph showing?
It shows 8 h 14 min
